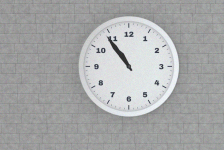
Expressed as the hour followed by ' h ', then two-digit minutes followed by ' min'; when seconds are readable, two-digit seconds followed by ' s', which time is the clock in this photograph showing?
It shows 10 h 54 min
